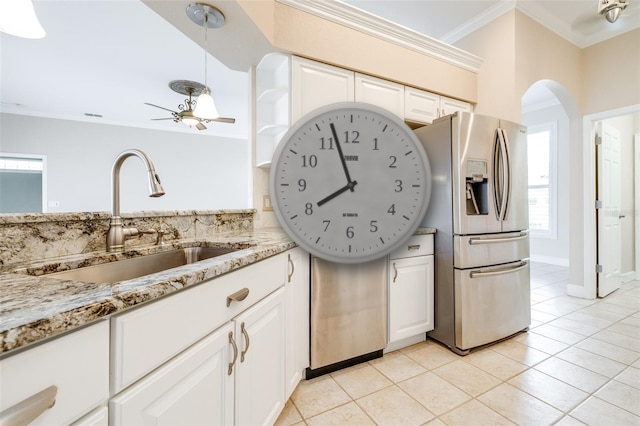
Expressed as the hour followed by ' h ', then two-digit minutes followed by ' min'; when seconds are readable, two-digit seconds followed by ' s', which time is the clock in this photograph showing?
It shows 7 h 57 min
